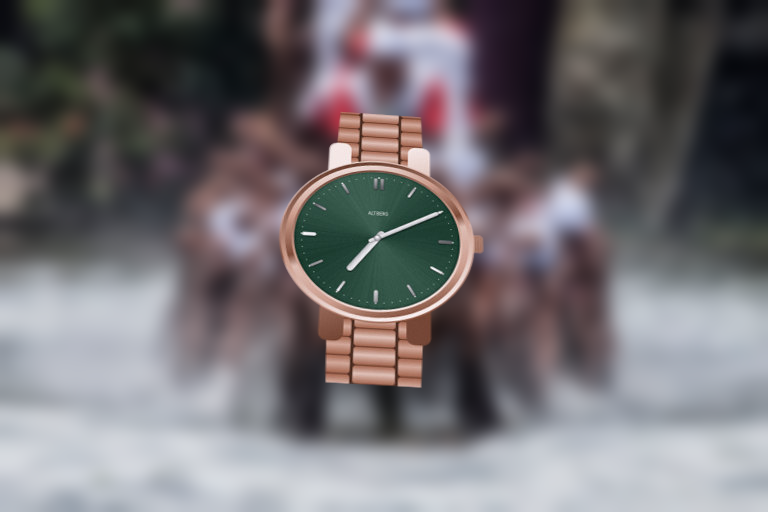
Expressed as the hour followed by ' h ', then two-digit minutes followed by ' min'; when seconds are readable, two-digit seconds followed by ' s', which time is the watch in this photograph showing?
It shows 7 h 10 min
